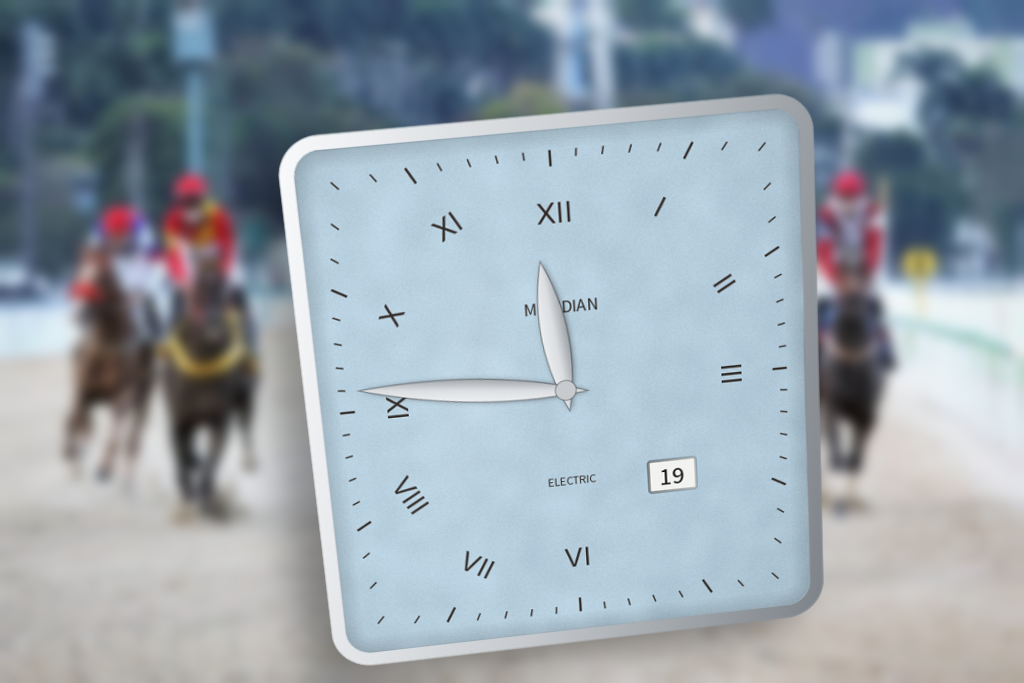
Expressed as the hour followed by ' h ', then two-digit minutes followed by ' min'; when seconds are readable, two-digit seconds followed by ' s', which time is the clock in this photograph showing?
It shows 11 h 46 min
